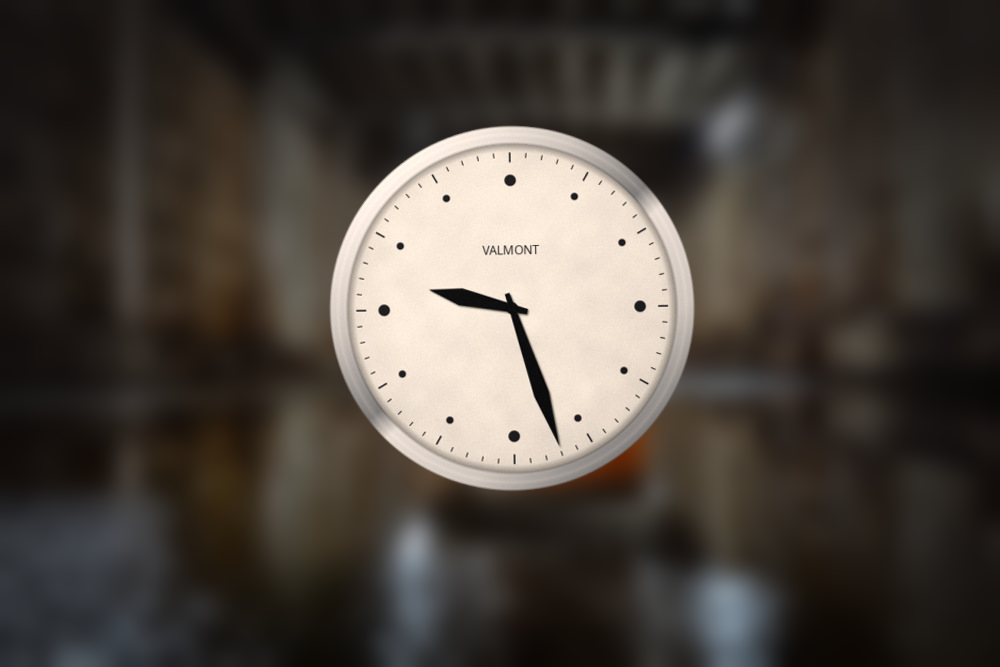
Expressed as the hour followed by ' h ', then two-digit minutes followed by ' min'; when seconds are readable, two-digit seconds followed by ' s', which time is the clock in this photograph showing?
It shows 9 h 27 min
